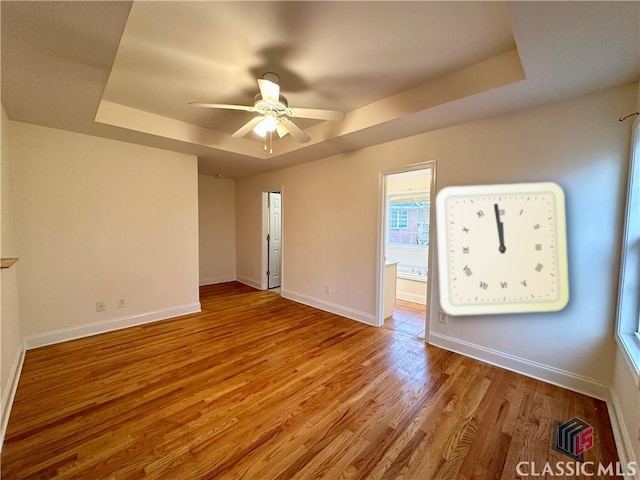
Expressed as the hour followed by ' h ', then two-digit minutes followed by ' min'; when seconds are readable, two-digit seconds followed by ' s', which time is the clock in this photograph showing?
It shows 11 h 59 min
